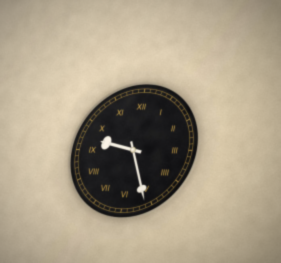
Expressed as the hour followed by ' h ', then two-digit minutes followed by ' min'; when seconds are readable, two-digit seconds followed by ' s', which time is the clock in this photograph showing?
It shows 9 h 26 min
